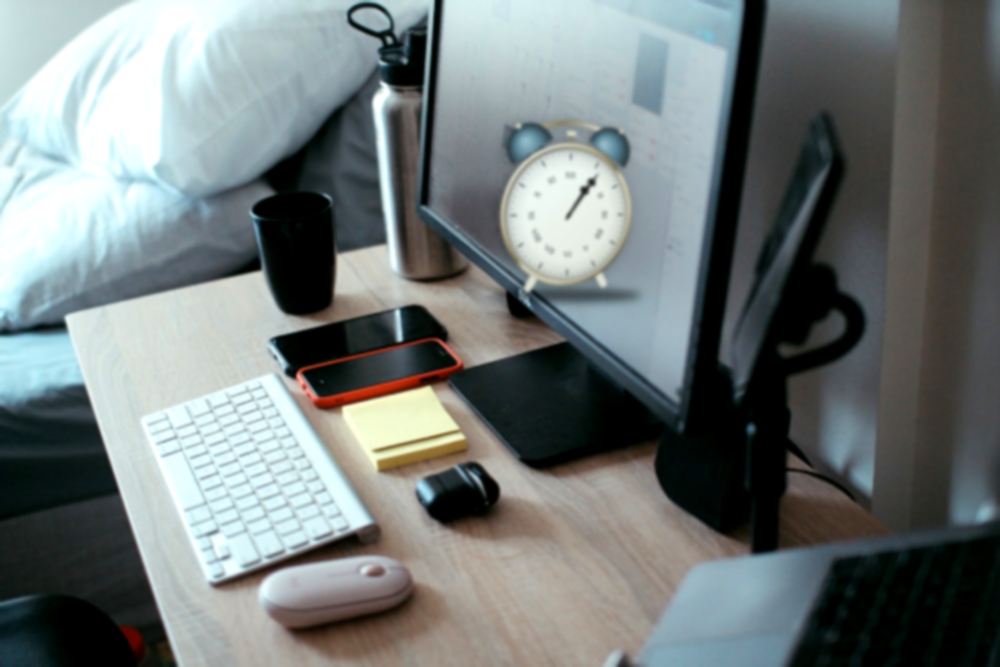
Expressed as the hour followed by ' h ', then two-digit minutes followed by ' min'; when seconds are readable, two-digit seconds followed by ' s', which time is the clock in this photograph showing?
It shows 1 h 06 min
